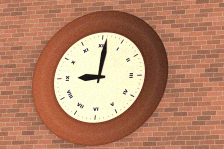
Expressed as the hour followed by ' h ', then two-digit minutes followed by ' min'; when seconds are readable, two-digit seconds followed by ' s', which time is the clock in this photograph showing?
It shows 9 h 01 min
